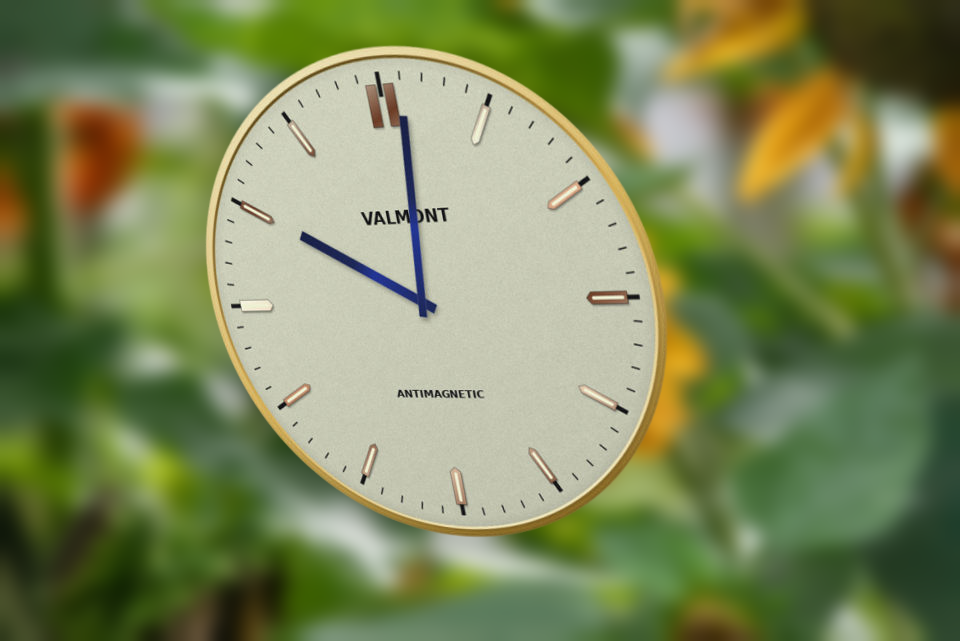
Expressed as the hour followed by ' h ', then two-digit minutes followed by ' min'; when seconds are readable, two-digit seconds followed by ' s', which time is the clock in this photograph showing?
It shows 10 h 01 min
